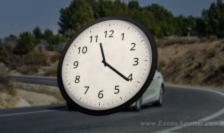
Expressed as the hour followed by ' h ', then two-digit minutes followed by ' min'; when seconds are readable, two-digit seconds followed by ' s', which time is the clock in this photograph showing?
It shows 11 h 21 min
